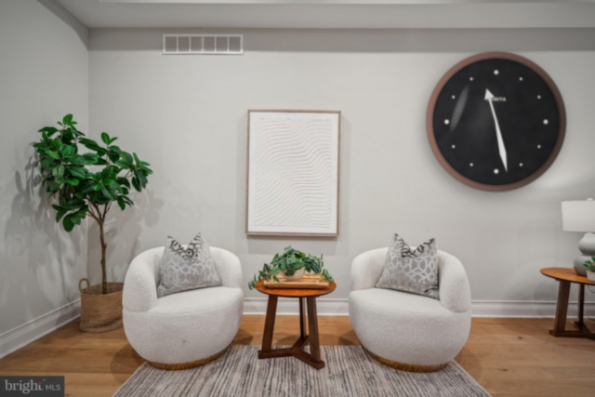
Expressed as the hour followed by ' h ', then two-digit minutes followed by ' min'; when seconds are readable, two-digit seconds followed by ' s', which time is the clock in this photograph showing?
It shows 11 h 28 min
